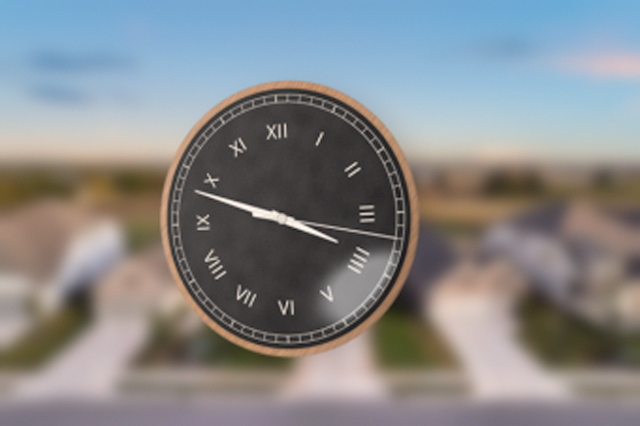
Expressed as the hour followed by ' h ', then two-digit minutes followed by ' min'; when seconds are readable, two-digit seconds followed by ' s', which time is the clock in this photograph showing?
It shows 3 h 48 min 17 s
